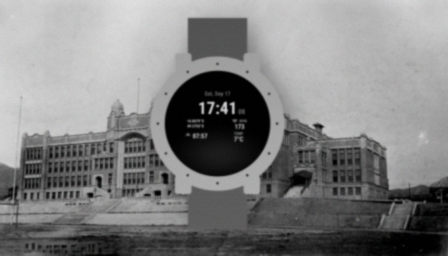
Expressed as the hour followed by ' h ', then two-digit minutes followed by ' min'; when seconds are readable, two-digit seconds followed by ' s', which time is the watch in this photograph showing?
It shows 17 h 41 min
